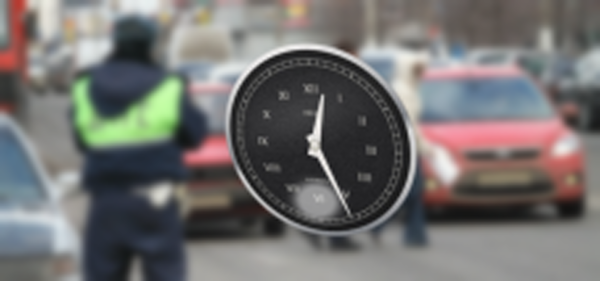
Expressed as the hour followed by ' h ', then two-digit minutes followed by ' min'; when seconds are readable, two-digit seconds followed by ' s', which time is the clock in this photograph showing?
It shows 12 h 26 min
